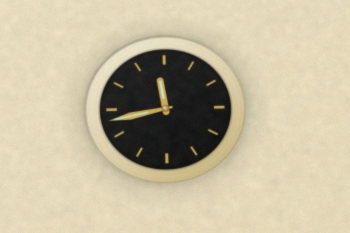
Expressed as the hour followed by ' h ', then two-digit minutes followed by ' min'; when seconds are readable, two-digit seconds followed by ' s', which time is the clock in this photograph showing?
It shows 11 h 43 min
